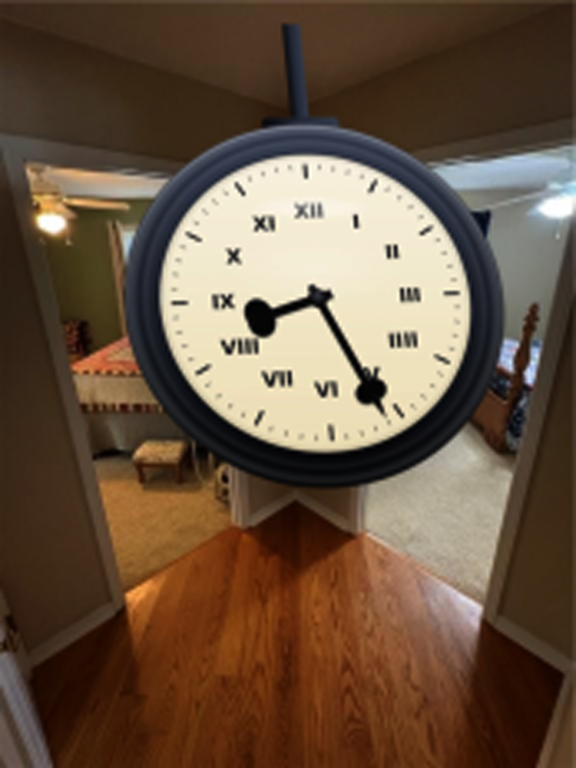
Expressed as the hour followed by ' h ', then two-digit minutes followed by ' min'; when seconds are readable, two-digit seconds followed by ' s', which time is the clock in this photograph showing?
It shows 8 h 26 min
